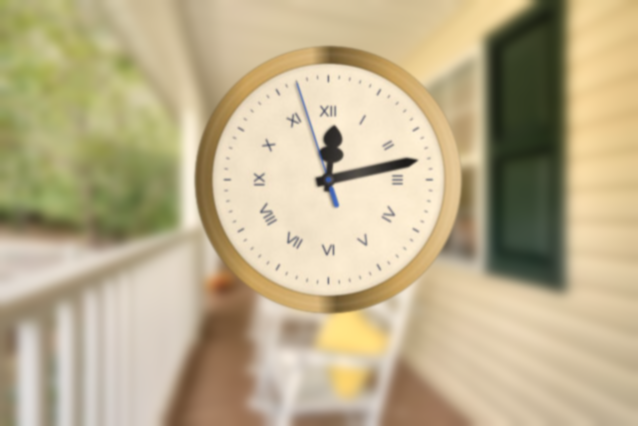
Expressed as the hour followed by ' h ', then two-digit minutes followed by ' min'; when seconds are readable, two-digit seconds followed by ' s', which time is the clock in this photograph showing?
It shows 12 h 12 min 57 s
